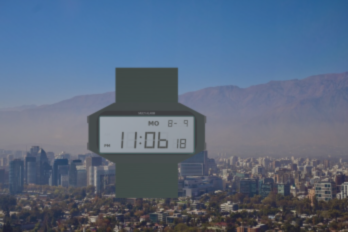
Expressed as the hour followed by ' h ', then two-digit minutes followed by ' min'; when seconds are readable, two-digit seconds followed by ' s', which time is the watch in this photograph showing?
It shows 11 h 06 min 18 s
